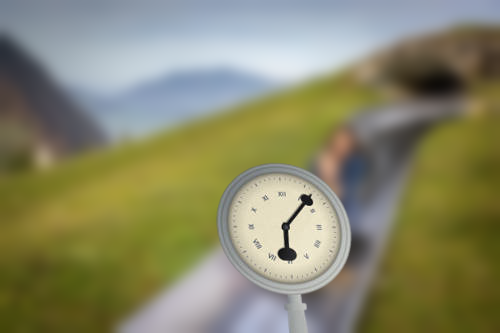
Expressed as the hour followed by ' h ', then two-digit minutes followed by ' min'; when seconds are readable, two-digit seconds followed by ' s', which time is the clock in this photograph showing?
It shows 6 h 07 min
